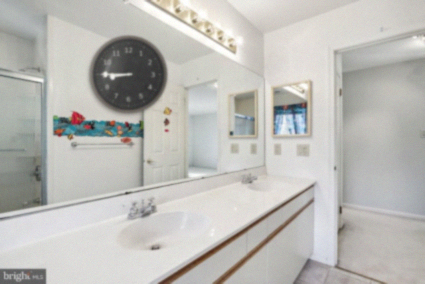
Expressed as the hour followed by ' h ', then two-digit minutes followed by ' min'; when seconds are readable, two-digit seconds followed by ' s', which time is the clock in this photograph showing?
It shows 8 h 45 min
